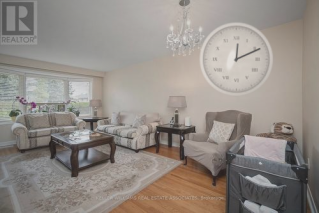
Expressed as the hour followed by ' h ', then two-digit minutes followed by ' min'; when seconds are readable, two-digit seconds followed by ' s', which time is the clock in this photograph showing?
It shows 12 h 11 min
